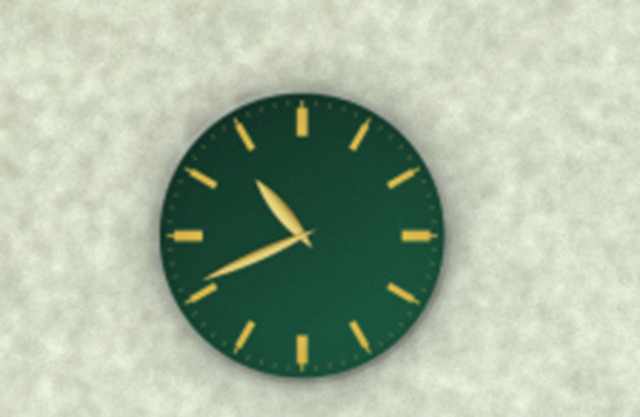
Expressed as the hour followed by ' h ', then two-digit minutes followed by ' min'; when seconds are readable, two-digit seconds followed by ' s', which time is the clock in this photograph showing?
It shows 10 h 41 min
